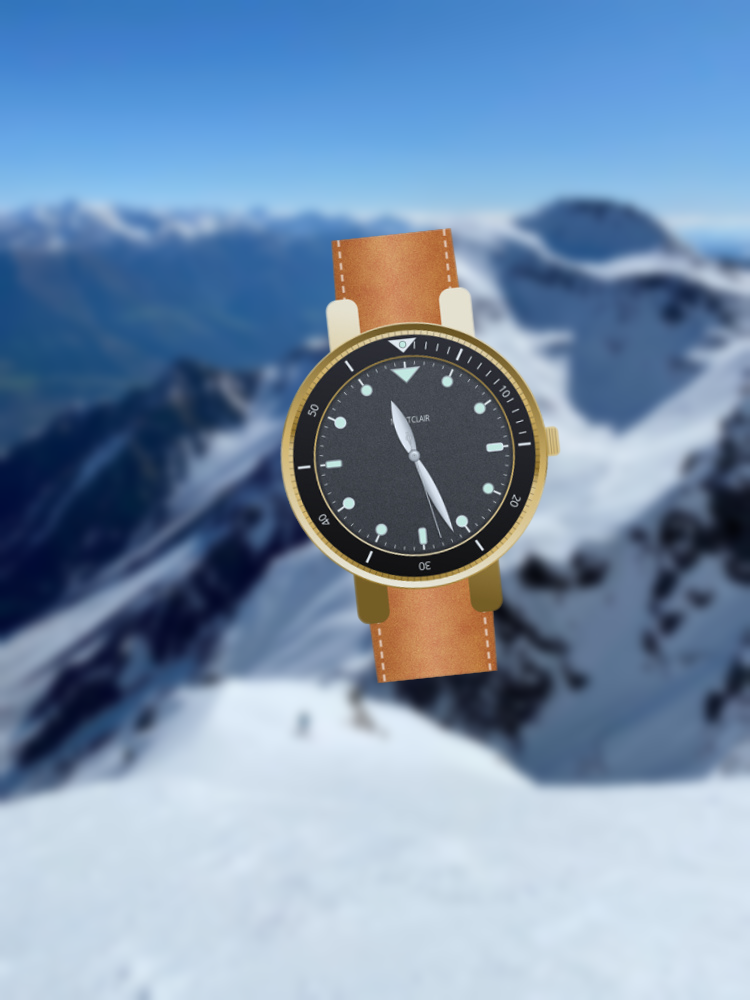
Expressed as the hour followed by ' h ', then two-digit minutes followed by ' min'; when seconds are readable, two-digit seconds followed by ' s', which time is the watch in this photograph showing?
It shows 11 h 26 min 28 s
